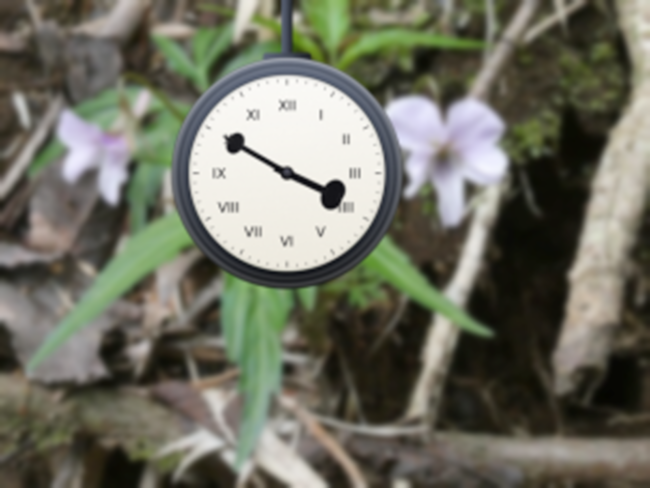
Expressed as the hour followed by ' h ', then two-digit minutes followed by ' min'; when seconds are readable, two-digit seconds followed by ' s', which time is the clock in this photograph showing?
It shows 3 h 50 min
